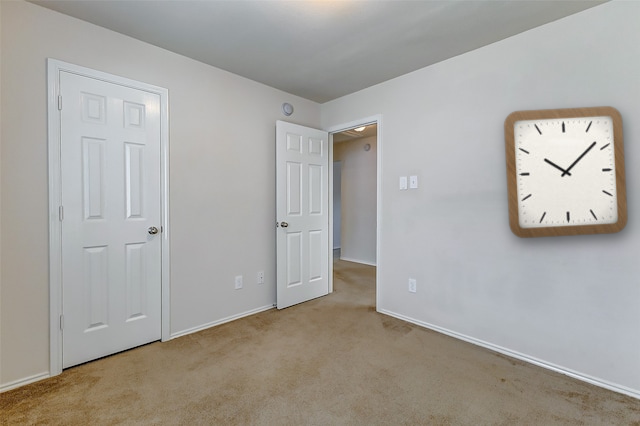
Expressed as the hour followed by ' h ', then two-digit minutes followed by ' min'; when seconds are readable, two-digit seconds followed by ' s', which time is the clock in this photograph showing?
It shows 10 h 08 min
